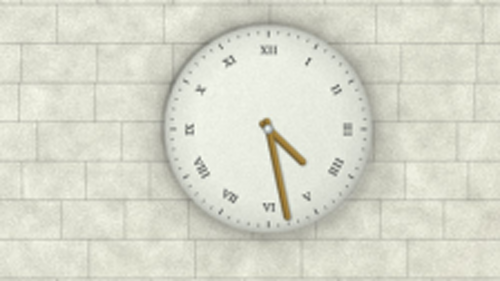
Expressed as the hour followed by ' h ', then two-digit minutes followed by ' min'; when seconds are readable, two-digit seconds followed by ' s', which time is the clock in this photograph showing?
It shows 4 h 28 min
